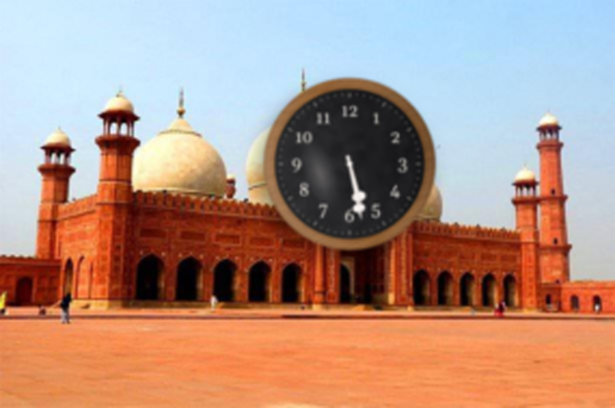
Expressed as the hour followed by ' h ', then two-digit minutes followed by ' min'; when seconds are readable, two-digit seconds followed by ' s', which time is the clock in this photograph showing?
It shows 5 h 28 min
